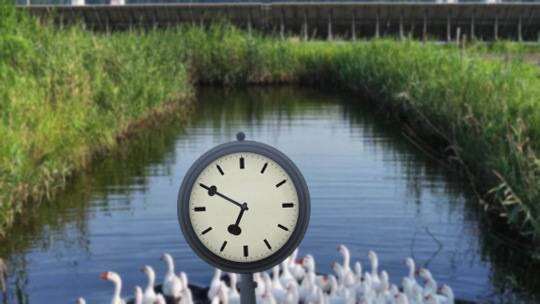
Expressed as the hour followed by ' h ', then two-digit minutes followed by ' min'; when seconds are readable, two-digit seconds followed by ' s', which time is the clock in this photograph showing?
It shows 6 h 50 min
